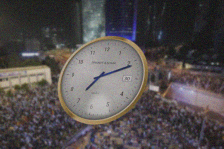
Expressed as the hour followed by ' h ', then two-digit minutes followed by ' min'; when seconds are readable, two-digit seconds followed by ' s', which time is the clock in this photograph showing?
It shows 7 h 11 min
